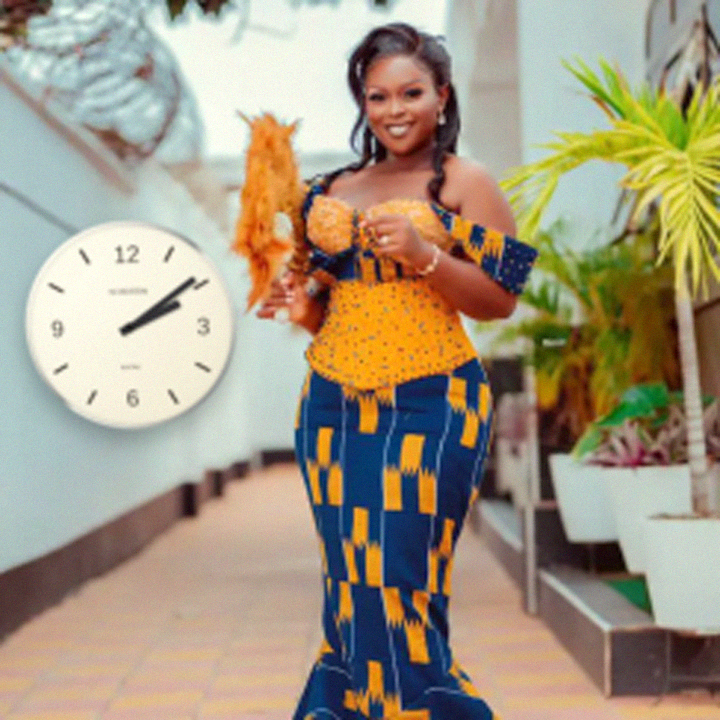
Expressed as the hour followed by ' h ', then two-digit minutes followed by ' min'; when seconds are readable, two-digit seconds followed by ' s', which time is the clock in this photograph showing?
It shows 2 h 09 min
